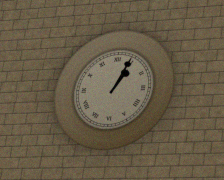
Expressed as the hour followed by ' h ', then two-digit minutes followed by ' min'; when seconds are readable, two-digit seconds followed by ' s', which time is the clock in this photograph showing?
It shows 1 h 04 min
